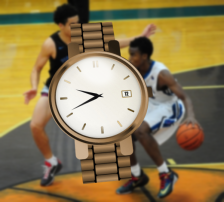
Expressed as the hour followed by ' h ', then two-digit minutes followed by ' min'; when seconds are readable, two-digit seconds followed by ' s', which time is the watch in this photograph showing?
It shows 9 h 41 min
